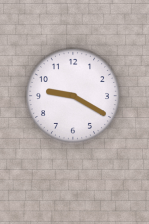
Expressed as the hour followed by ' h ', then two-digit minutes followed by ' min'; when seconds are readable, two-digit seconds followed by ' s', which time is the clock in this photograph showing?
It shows 9 h 20 min
